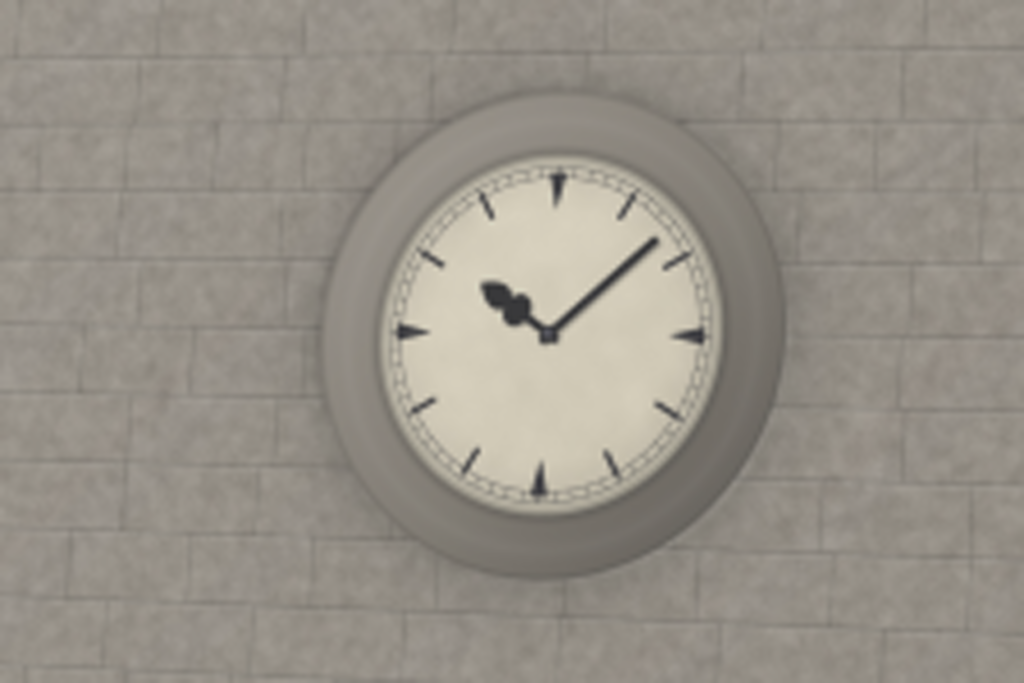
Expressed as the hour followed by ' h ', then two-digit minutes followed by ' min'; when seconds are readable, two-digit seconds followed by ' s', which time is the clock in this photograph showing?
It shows 10 h 08 min
